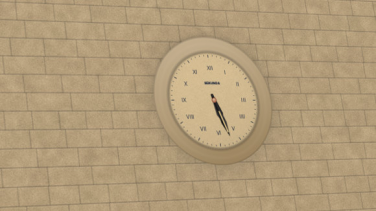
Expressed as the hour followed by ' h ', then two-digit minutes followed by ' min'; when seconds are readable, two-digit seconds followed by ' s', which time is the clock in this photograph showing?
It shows 5 h 27 min
